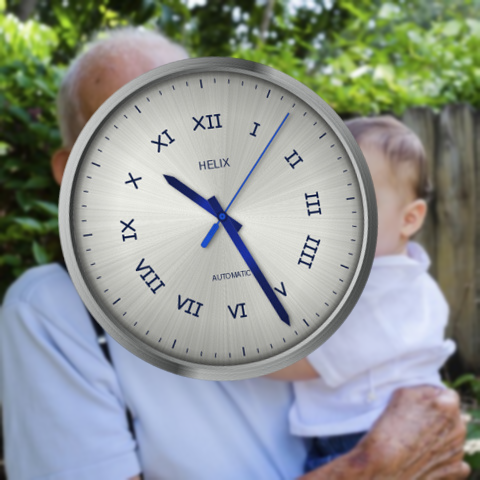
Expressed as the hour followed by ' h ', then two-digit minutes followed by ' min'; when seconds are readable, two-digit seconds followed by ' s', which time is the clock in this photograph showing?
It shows 10 h 26 min 07 s
